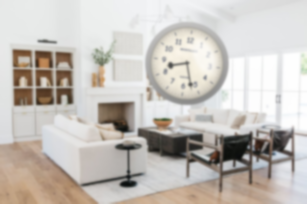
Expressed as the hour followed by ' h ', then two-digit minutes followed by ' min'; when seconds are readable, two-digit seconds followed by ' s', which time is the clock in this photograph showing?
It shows 8 h 27 min
